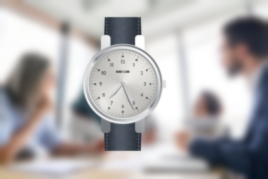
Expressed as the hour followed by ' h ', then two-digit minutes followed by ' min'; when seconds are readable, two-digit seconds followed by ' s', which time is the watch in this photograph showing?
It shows 7 h 26 min
